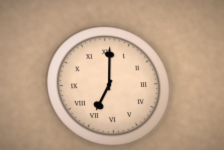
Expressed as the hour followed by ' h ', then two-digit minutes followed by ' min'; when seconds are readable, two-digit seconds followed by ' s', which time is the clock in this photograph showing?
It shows 7 h 01 min
